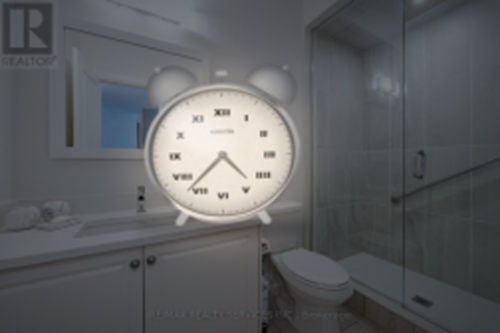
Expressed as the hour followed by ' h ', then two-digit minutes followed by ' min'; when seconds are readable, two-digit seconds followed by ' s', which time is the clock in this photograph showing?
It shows 4 h 37 min
